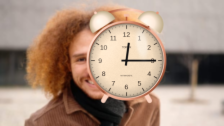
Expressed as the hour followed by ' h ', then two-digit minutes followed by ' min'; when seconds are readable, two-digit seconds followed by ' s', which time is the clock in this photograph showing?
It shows 12 h 15 min
